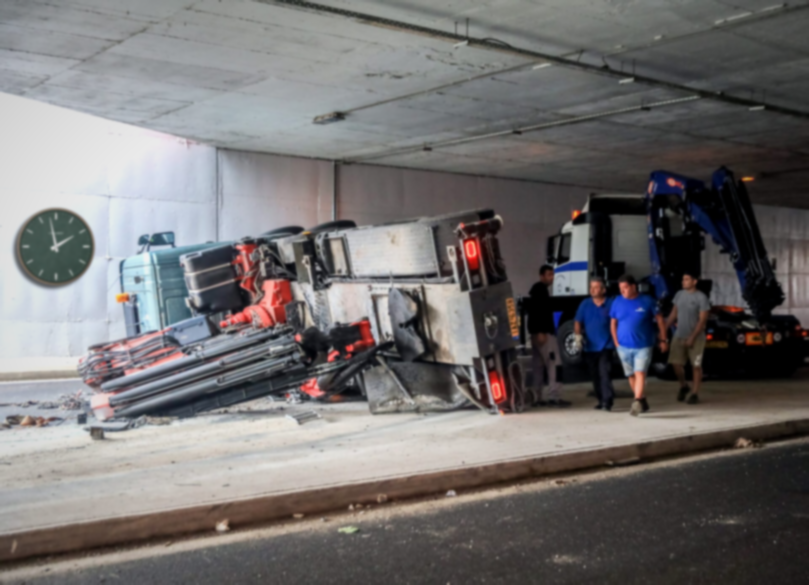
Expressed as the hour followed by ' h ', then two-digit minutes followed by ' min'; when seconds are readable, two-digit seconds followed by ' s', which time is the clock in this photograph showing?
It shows 1 h 58 min
